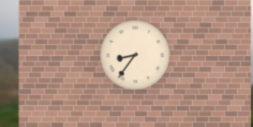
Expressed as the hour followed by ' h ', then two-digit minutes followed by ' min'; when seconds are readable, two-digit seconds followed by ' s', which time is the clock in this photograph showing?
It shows 8 h 36 min
